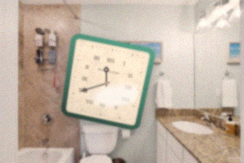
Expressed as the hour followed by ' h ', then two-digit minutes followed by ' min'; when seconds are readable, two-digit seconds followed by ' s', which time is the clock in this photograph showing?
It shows 11 h 40 min
